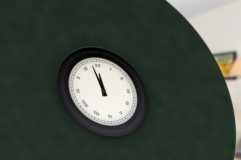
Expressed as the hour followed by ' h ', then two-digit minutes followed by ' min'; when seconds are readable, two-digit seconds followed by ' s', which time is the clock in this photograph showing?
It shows 11 h 58 min
